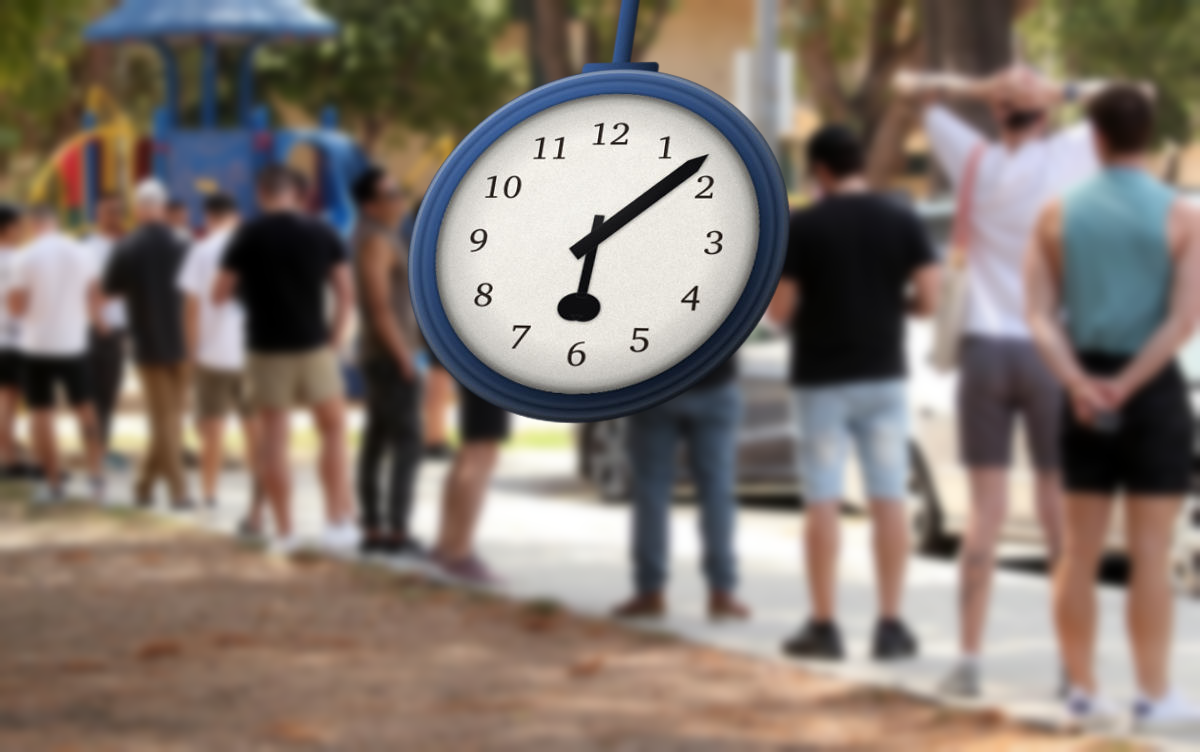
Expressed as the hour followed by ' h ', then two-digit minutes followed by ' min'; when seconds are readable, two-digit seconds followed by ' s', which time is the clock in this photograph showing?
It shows 6 h 08 min
